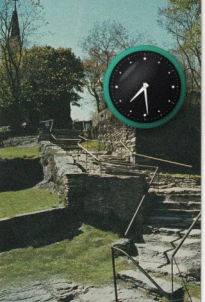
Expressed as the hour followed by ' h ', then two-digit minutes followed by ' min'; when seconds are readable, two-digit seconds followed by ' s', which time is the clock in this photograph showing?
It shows 7 h 29 min
